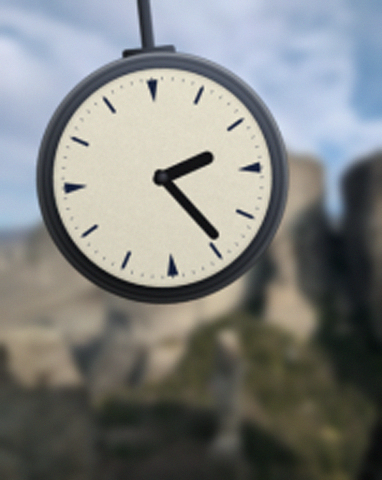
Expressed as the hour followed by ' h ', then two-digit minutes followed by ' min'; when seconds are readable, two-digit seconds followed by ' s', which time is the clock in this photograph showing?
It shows 2 h 24 min
